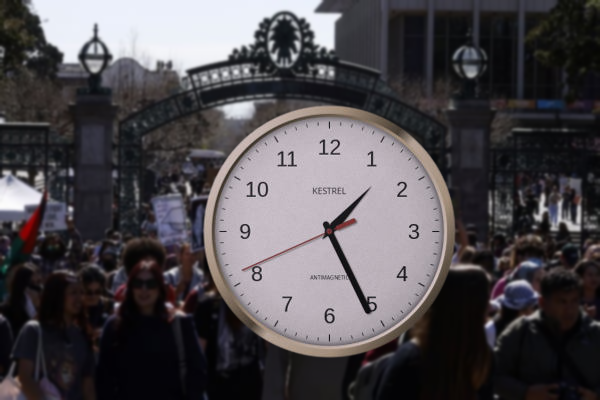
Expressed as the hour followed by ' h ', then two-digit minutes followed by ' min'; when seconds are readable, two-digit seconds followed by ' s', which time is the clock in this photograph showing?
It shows 1 h 25 min 41 s
